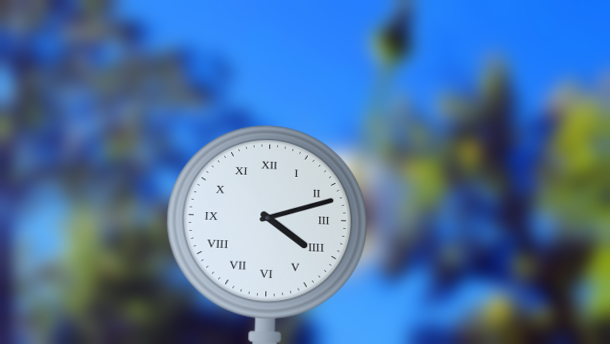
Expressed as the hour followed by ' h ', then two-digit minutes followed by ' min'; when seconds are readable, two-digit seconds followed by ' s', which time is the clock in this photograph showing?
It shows 4 h 12 min
